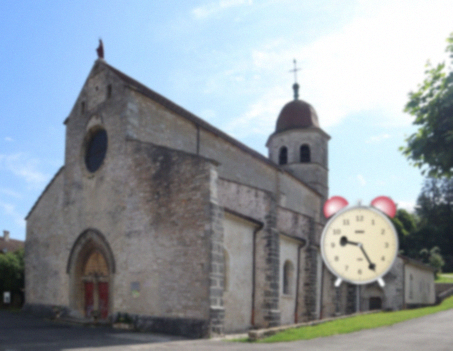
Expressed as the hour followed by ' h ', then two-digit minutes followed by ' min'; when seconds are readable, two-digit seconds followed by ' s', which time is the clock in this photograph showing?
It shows 9 h 25 min
